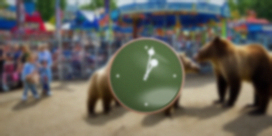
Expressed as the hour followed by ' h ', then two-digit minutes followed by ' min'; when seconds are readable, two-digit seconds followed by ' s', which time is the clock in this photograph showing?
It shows 1 h 02 min
